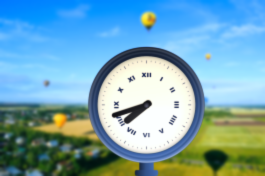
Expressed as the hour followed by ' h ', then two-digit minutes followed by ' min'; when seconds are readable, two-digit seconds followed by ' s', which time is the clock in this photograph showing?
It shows 7 h 42 min
